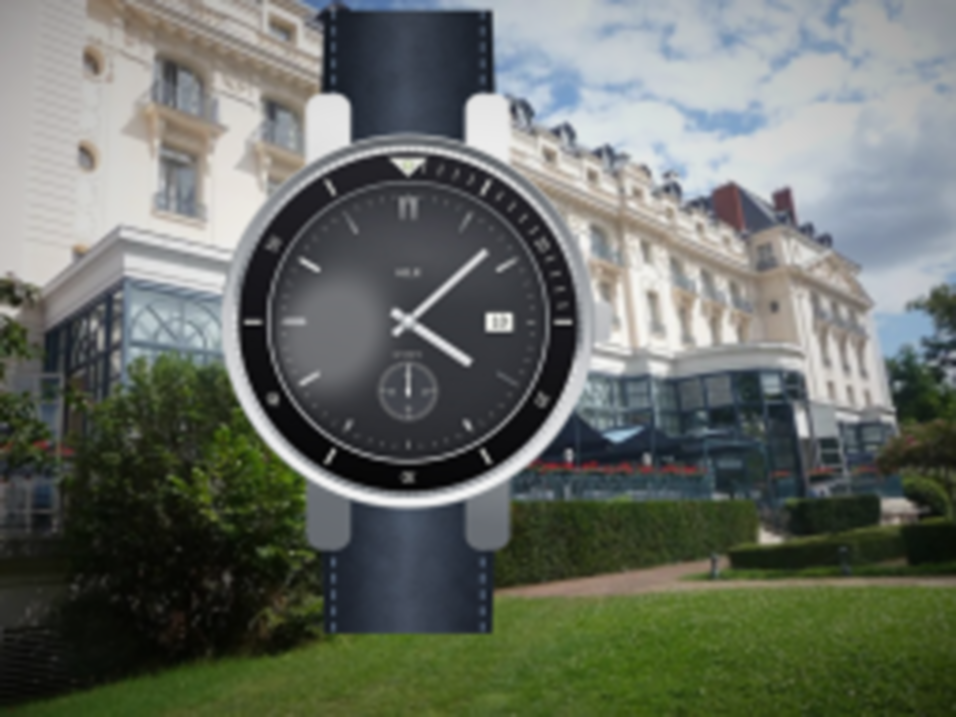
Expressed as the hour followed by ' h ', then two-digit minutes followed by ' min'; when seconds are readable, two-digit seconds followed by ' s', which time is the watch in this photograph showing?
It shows 4 h 08 min
